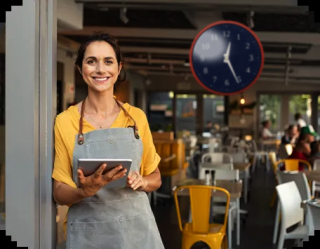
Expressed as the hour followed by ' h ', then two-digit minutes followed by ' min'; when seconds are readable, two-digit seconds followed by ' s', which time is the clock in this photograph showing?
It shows 12 h 26 min
